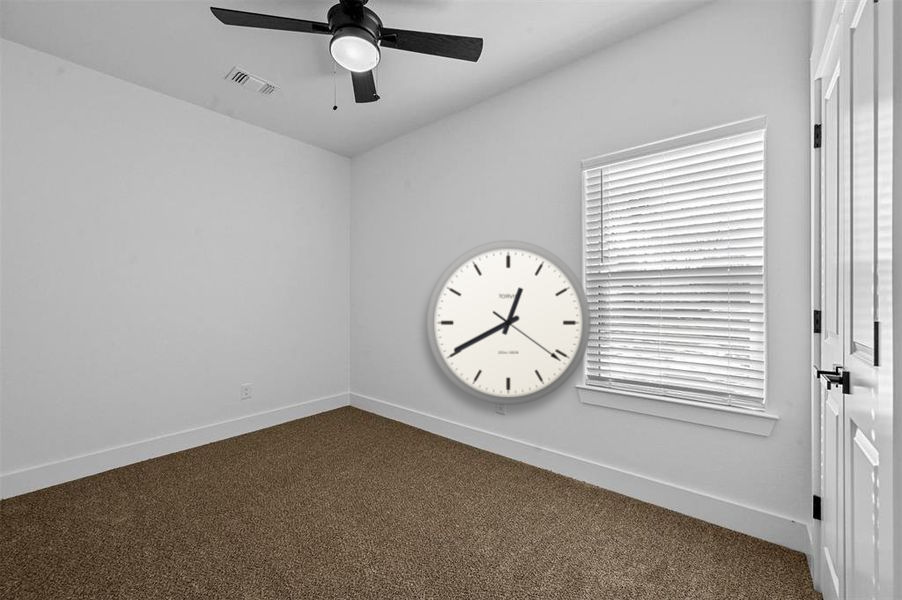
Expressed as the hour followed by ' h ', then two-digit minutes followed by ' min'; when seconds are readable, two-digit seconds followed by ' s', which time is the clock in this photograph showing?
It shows 12 h 40 min 21 s
